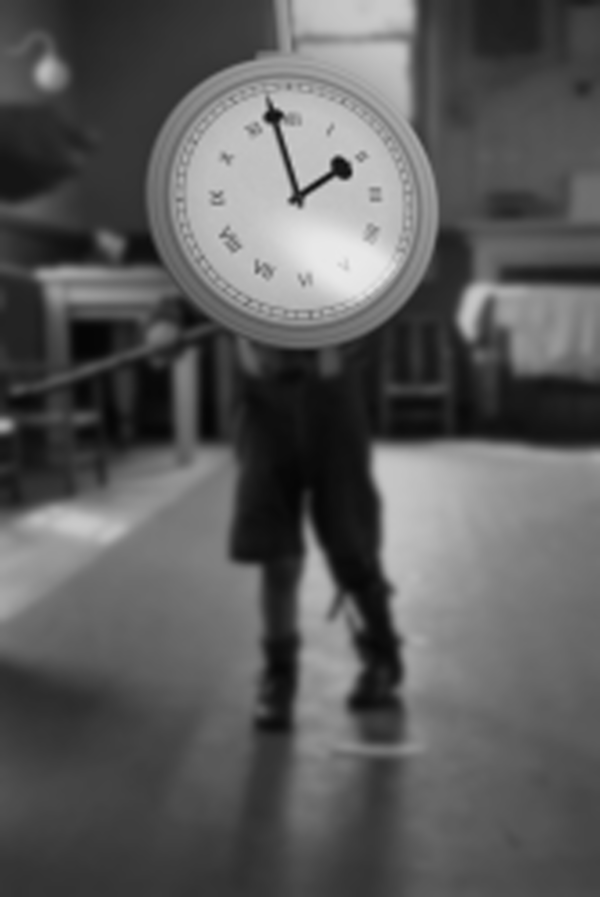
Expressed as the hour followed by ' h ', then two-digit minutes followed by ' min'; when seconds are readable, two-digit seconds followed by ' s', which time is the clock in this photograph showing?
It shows 1 h 58 min
